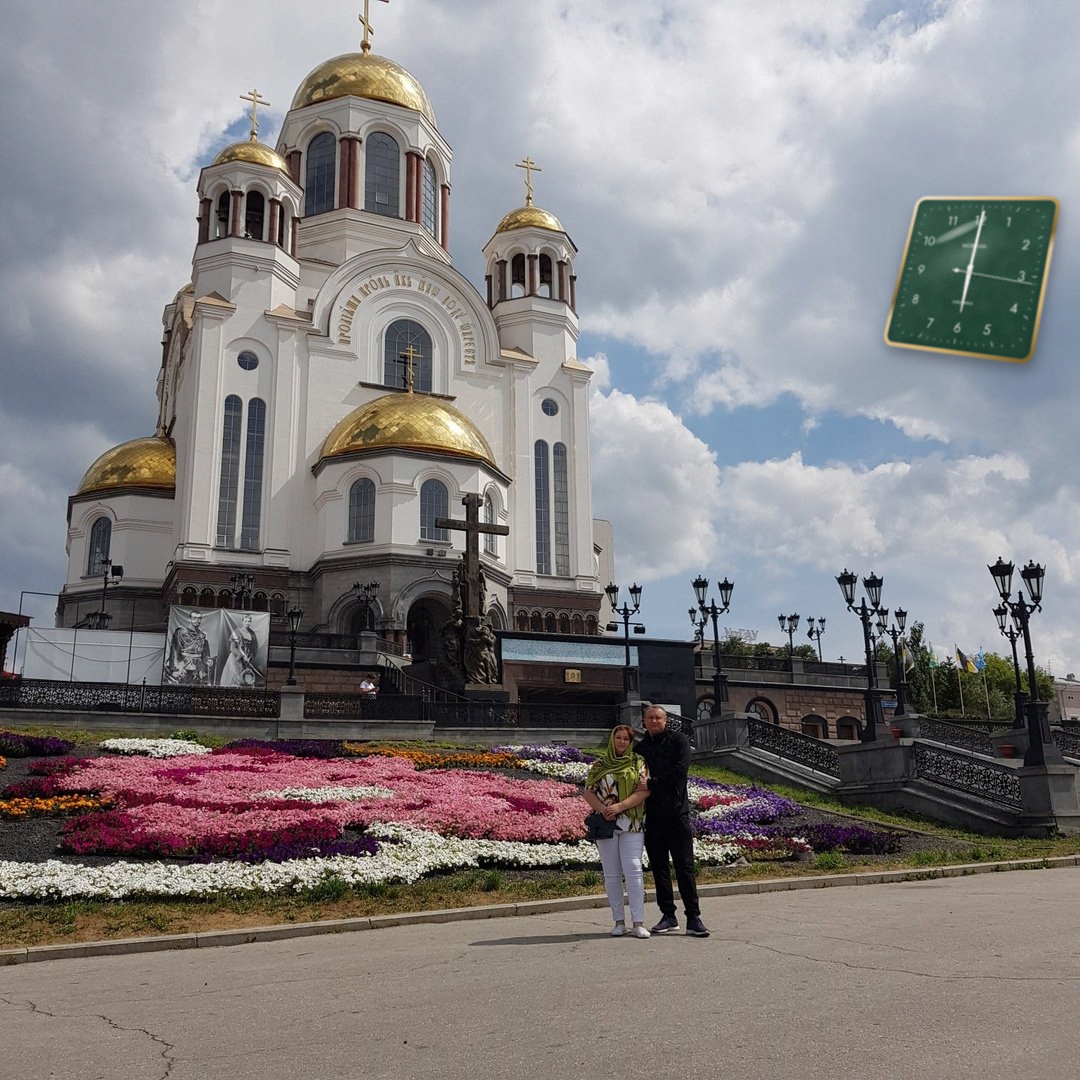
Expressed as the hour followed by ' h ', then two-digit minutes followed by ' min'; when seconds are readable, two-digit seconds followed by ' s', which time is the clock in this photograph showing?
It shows 6 h 00 min 16 s
